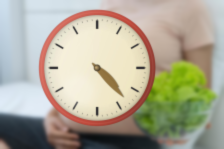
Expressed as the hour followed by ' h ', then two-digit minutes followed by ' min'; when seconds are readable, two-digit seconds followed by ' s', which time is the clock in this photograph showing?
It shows 4 h 23 min
